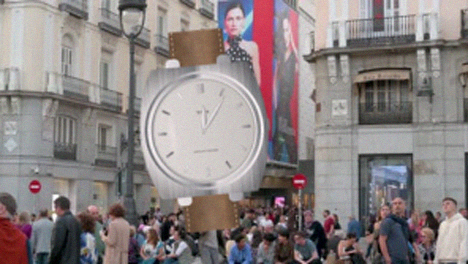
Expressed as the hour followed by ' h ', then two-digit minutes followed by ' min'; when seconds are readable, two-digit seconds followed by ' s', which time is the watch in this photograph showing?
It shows 12 h 06 min
